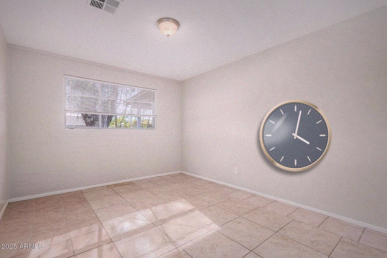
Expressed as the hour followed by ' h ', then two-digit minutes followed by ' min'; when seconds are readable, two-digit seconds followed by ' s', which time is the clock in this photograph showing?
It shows 4 h 02 min
